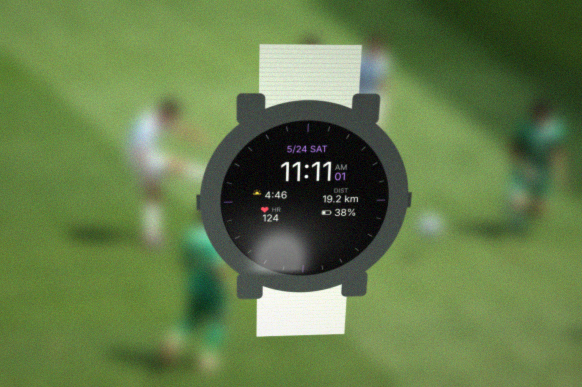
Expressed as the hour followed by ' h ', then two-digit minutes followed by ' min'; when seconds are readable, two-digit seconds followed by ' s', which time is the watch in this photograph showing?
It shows 11 h 11 min 01 s
